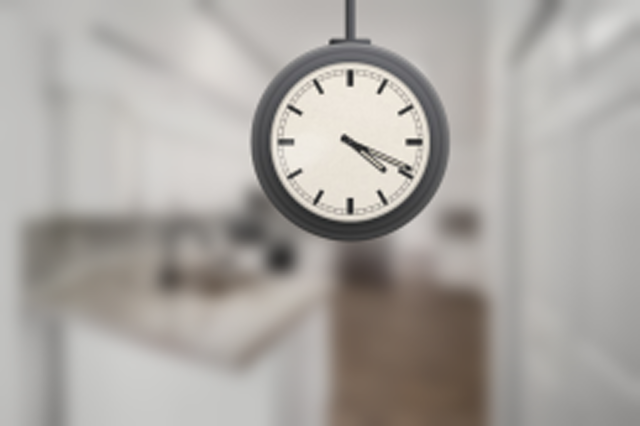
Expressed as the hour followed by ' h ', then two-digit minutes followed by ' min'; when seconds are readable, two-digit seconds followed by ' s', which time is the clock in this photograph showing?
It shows 4 h 19 min
